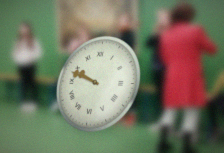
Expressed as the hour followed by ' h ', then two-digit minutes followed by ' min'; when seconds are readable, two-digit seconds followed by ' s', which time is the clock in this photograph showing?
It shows 9 h 48 min
